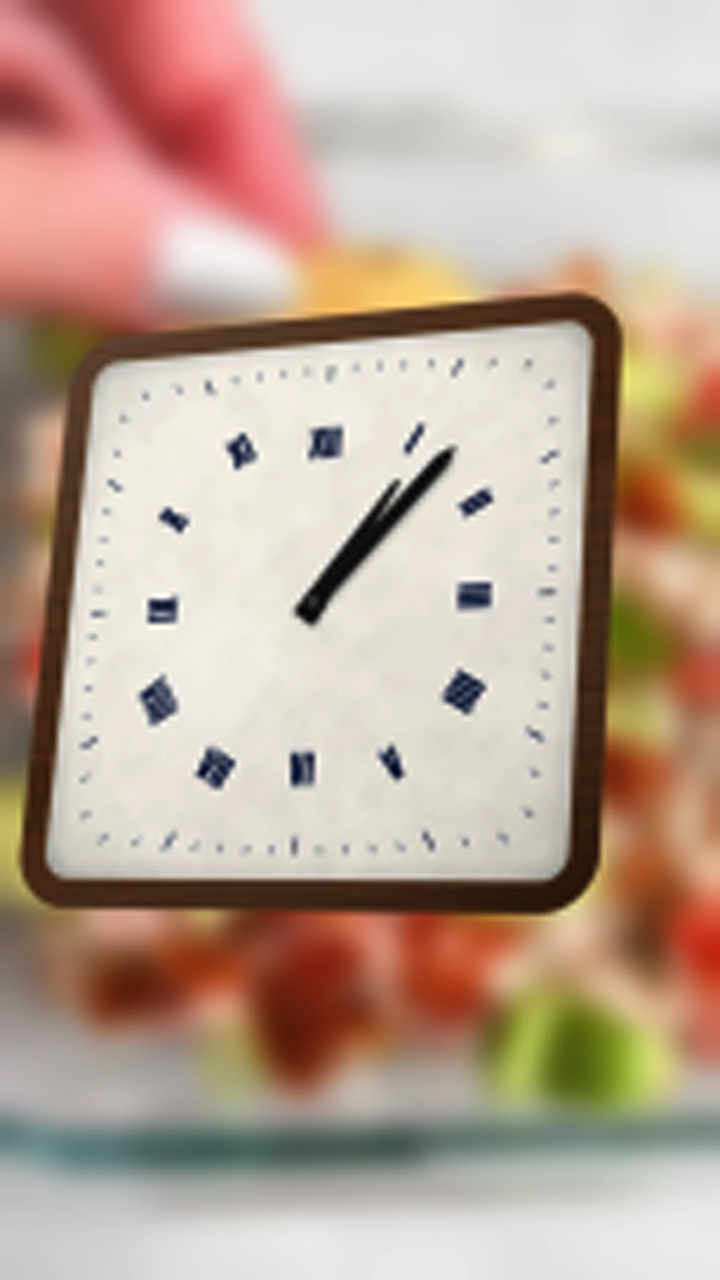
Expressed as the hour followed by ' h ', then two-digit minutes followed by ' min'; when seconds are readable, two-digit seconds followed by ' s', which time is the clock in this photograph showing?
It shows 1 h 07 min
